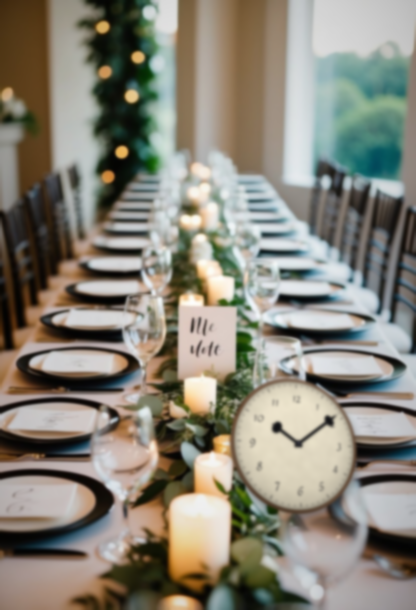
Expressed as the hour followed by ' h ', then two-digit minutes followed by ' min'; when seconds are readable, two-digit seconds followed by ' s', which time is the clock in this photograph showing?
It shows 10 h 09 min
